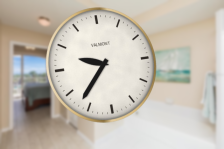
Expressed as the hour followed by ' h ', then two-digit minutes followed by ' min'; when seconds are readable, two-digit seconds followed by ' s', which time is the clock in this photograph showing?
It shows 9 h 37 min
